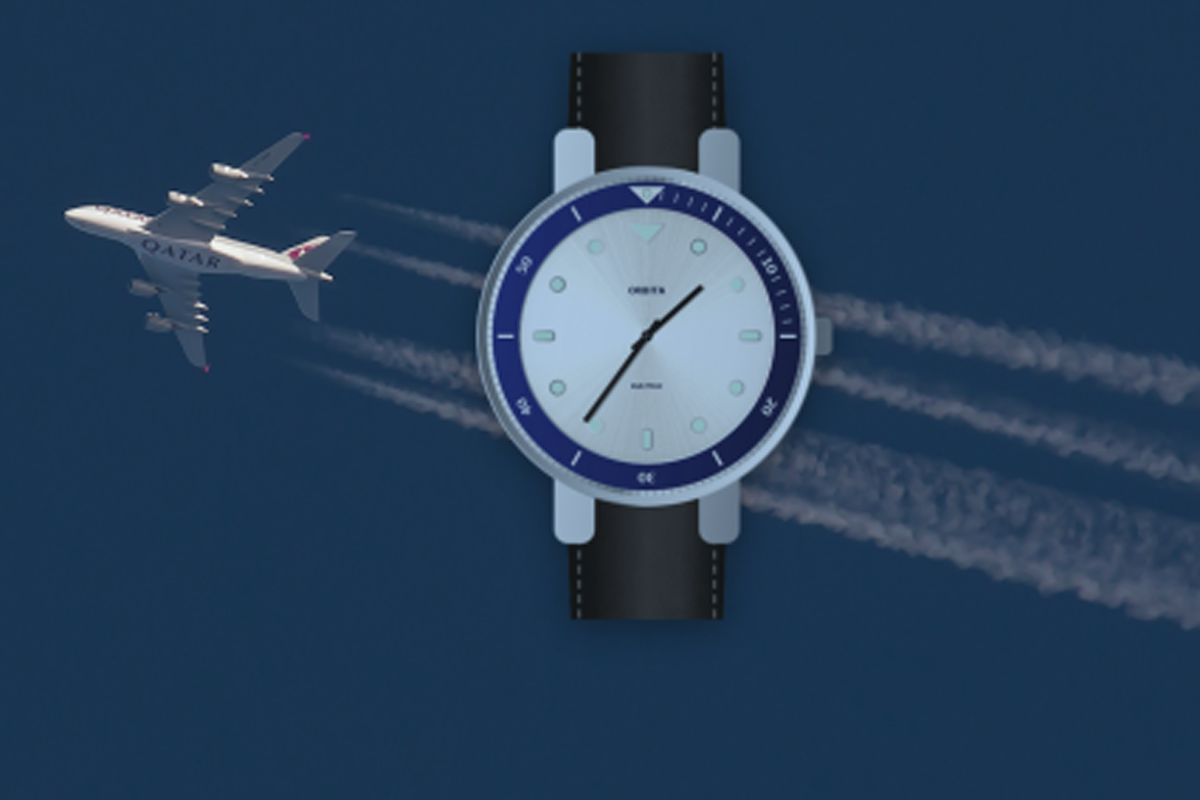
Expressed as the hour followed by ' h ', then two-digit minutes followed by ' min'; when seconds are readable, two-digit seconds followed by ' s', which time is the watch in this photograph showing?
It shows 1 h 36 min
